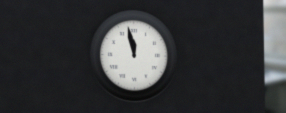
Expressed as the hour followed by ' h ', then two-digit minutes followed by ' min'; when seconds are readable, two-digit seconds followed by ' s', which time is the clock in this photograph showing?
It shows 11 h 58 min
